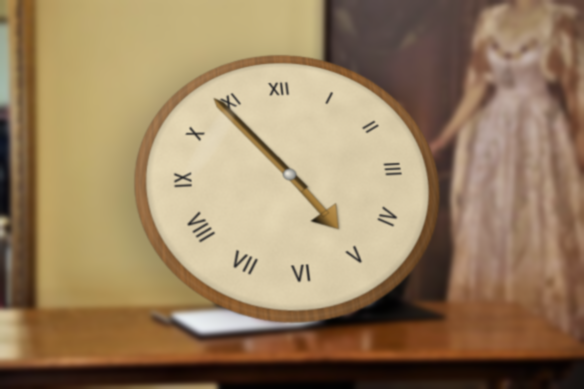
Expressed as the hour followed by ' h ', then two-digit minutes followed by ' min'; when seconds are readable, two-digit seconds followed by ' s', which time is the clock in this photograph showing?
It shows 4 h 54 min
